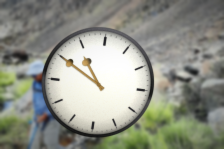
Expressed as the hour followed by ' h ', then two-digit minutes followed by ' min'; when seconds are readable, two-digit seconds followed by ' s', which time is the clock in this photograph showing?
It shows 10 h 50 min
